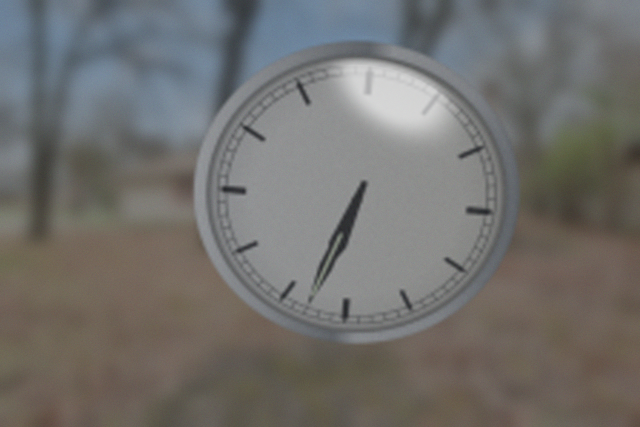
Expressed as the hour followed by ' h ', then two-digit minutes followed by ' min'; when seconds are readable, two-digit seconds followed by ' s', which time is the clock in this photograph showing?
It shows 6 h 33 min
